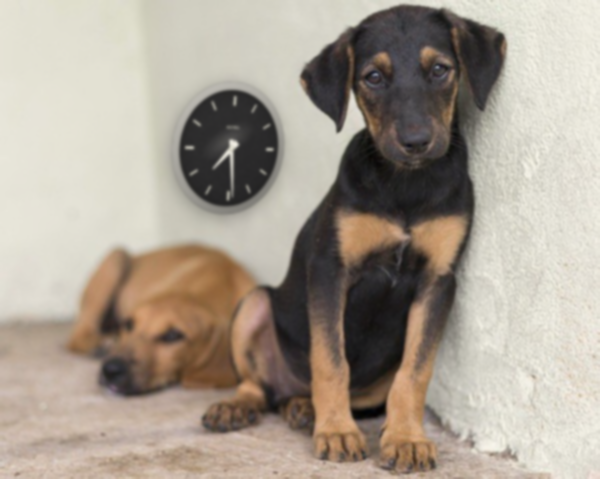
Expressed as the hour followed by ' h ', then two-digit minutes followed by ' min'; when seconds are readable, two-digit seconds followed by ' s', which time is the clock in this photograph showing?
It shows 7 h 29 min
